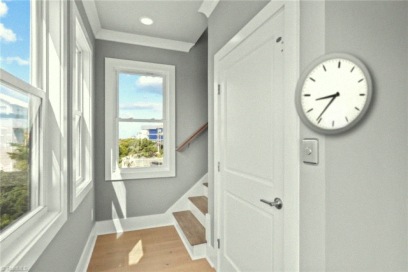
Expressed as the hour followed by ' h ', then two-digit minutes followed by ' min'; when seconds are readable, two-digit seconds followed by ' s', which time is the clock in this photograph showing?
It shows 8 h 36 min
